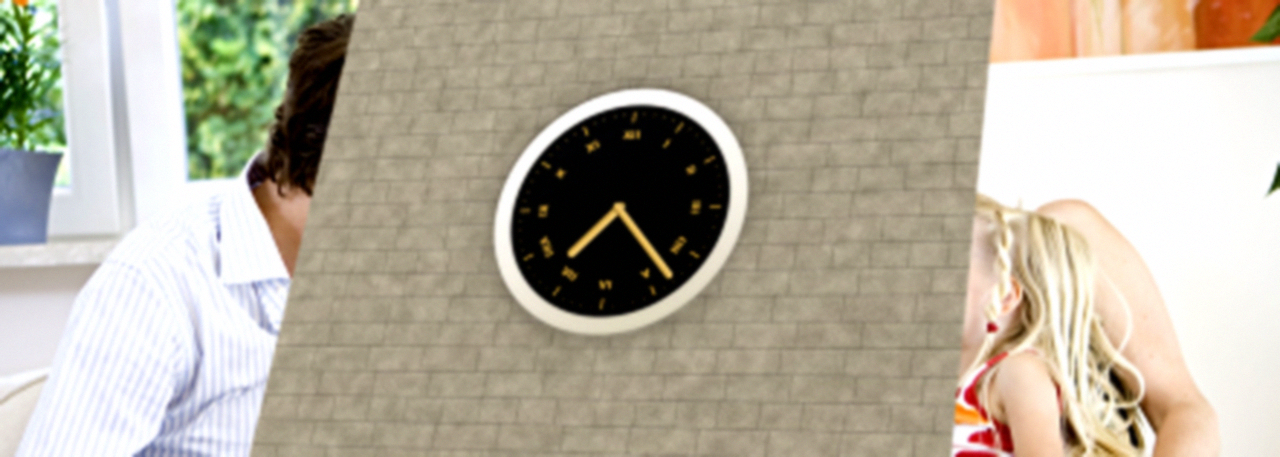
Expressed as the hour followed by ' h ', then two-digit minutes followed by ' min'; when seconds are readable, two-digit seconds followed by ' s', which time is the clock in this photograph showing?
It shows 7 h 23 min
